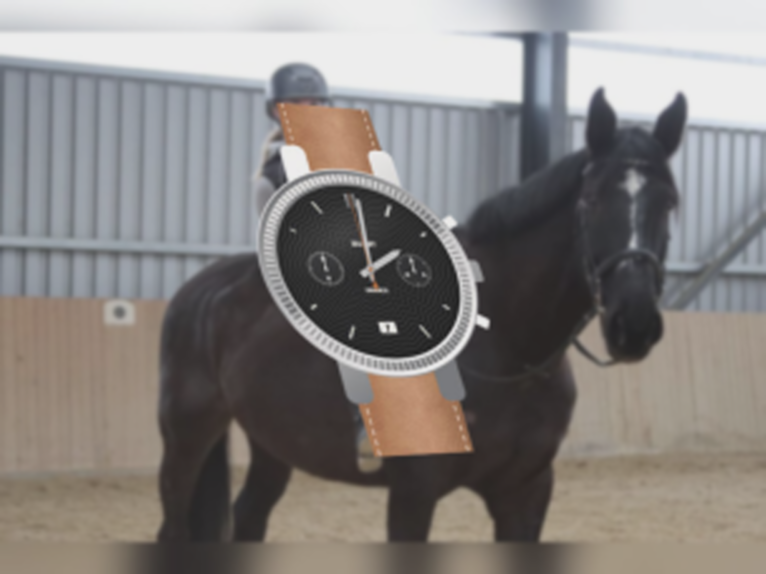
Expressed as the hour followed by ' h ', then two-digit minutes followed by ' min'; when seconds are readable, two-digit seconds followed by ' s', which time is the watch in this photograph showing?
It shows 2 h 01 min
